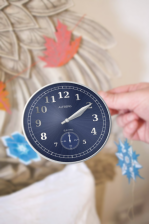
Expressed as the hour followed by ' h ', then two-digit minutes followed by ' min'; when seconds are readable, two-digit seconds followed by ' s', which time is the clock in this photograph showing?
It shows 2 h 10 min
